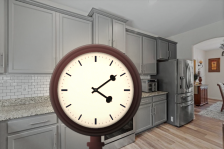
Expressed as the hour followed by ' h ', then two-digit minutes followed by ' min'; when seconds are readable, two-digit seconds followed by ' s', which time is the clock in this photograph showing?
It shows 4 h 09 min
